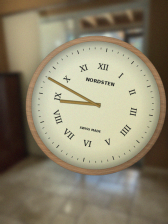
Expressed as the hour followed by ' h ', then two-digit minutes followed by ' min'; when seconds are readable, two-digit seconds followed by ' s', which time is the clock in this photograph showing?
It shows 8 h 48 min
